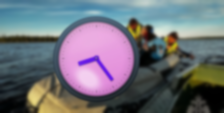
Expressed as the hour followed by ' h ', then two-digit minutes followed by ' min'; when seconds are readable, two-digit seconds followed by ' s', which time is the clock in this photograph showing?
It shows 8 h 24 min
